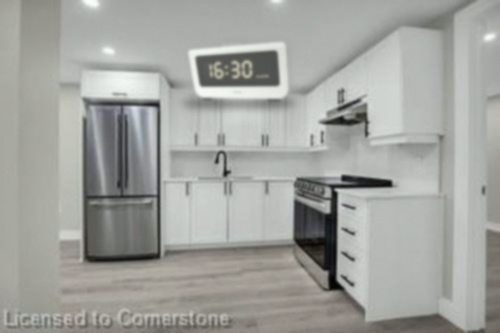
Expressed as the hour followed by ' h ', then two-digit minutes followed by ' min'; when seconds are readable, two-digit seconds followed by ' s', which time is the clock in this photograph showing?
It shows 16 h 30 min
